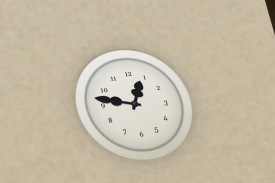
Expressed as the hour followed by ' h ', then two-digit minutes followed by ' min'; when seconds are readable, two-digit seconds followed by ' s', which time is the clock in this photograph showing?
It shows 12 h 47 min
